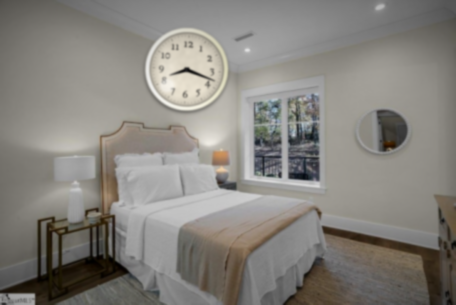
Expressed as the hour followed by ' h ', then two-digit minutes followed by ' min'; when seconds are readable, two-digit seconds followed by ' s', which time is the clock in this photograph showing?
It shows 8 h 18 min
